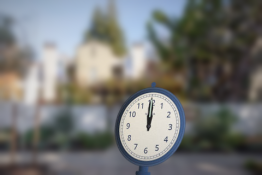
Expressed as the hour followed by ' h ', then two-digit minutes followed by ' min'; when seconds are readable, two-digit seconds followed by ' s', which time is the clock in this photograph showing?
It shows 12 h 00 min
